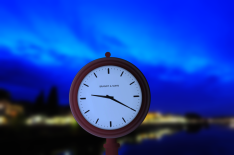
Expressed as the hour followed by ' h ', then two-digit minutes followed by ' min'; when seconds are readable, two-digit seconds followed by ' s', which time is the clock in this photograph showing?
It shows 9 h 20 min
